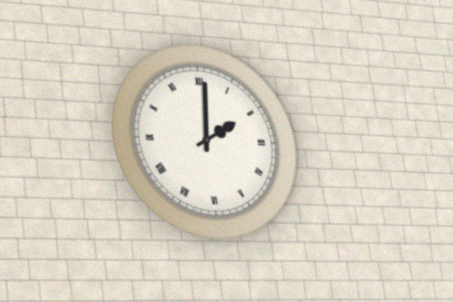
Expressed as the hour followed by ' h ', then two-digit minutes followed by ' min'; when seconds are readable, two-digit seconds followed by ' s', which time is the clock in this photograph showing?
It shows 2 h 01 min
